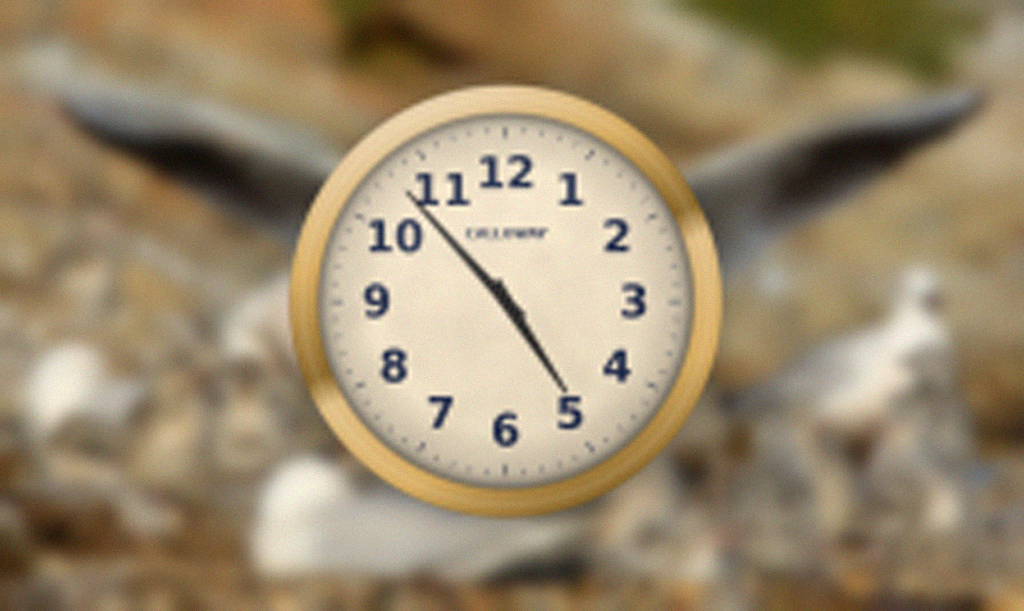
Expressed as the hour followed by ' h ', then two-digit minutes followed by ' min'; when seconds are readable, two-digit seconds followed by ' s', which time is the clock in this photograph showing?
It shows 4 h 53 min
